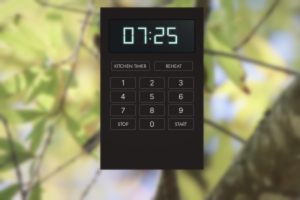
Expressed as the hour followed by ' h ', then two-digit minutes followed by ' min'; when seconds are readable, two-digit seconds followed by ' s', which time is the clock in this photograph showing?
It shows 7 h 25 min
